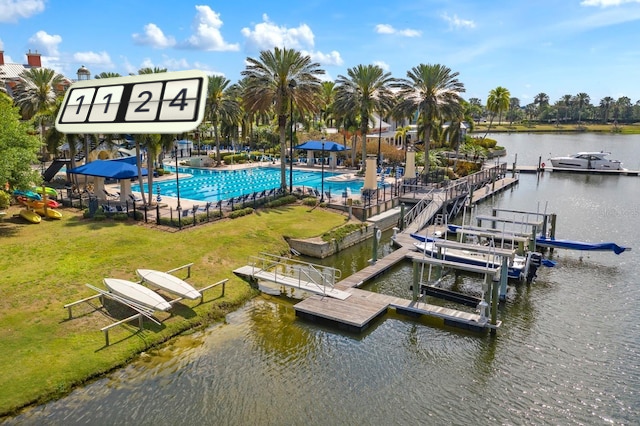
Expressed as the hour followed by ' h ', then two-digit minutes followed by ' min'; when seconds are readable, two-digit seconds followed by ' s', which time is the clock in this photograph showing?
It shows 11 h 24 min
